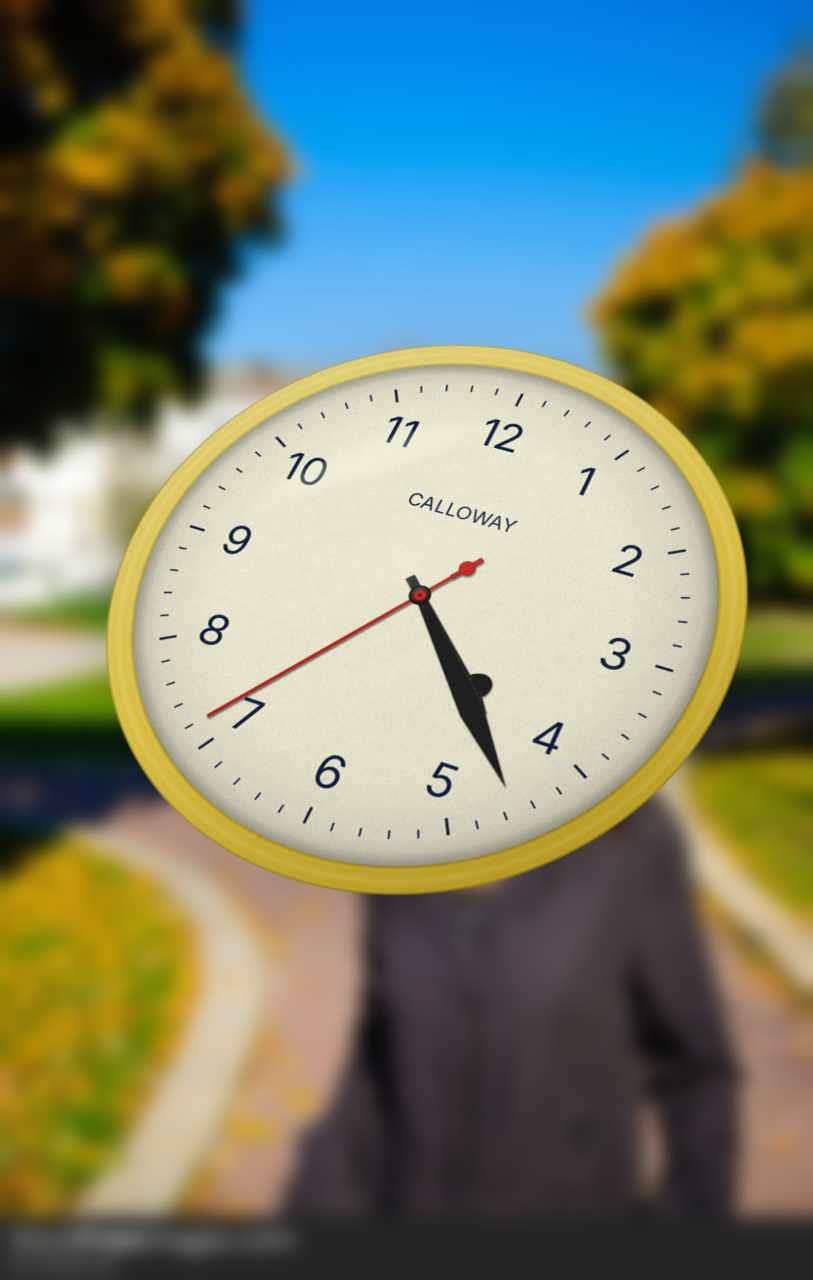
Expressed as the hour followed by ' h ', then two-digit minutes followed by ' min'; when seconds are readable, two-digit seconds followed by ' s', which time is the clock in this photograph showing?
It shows 4 h 22 min 36 s
